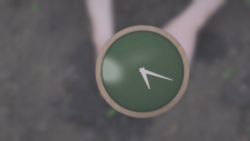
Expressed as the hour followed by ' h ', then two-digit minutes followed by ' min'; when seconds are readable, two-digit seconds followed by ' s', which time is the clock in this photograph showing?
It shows 5 h 18 min
